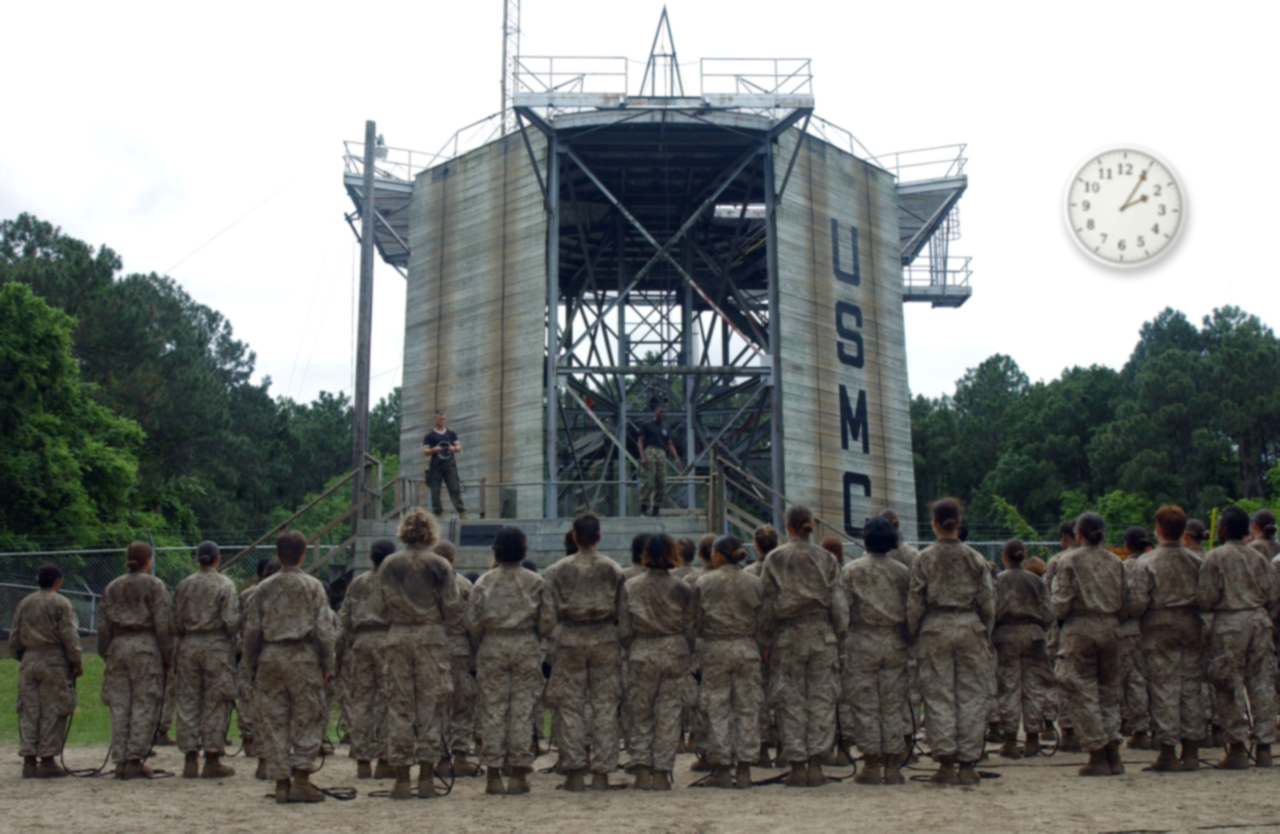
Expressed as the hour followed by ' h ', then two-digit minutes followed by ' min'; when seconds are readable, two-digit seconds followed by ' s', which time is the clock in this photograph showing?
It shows 2 h 05 min
